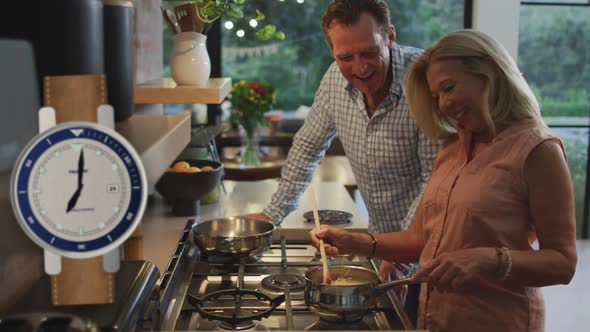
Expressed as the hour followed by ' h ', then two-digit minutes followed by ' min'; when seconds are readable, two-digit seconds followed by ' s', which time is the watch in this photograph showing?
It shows 7 h 01 min
